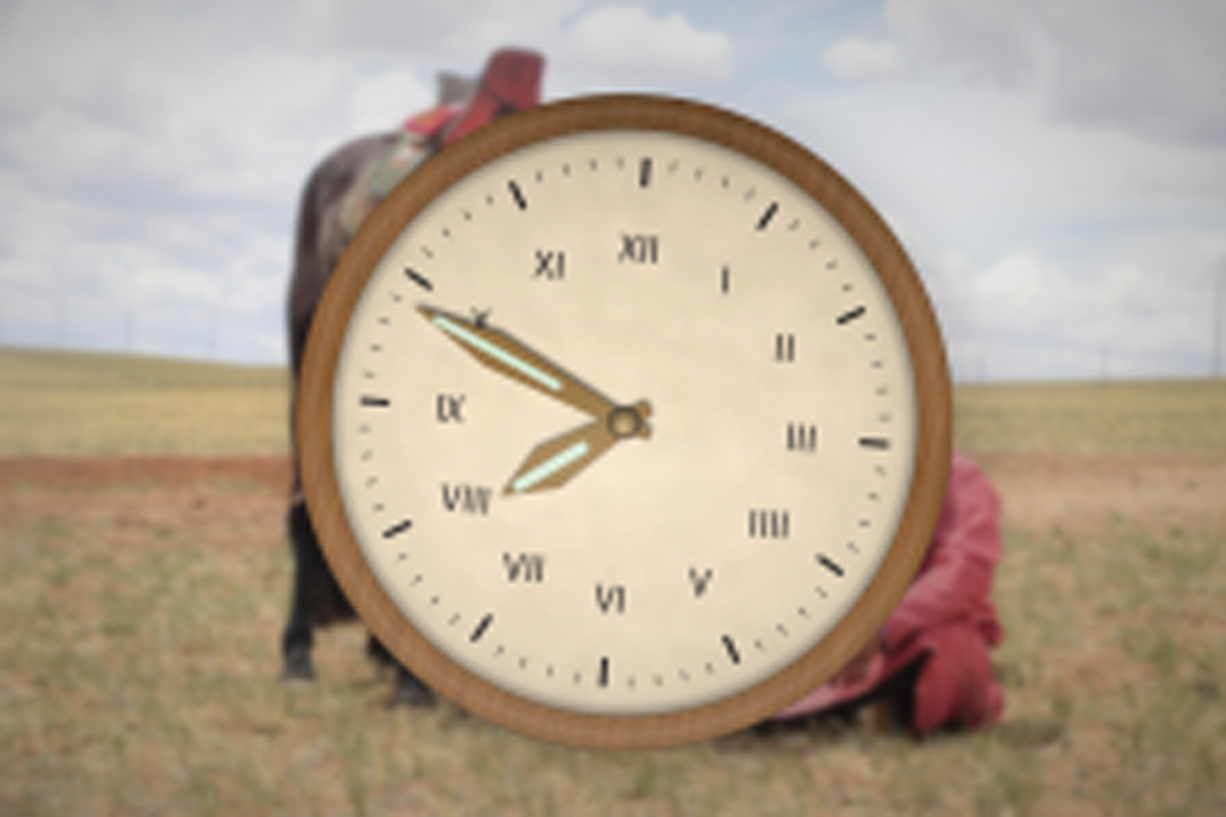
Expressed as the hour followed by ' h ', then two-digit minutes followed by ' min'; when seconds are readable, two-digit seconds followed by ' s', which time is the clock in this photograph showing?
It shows 7 h 49 min
